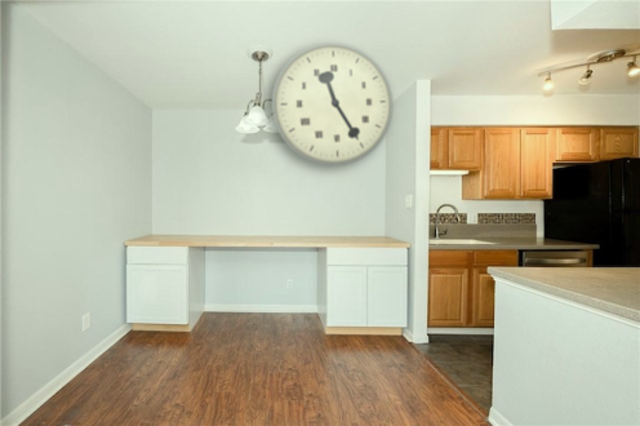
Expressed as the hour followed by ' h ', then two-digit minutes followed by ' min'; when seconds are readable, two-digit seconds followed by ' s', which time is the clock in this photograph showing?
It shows 11 h 25 min
